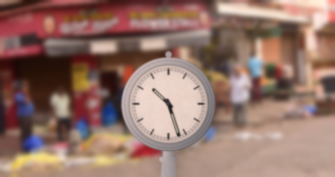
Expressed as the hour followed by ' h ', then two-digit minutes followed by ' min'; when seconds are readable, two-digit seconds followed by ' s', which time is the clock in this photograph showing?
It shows 10 h 27 min
